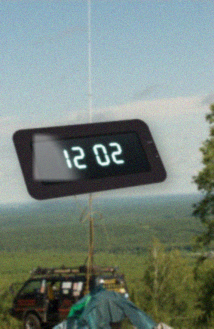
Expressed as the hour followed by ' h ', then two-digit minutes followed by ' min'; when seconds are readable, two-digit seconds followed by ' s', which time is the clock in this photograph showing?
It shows 12 h 02 min
